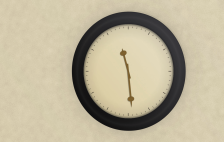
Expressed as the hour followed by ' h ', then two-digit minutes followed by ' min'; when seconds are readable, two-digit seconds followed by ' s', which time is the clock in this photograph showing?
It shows 11 h 29 min
